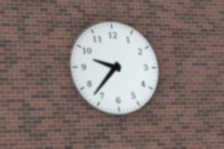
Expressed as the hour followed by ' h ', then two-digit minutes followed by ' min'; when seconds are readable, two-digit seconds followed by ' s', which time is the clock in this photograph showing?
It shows 9 h 37 min
